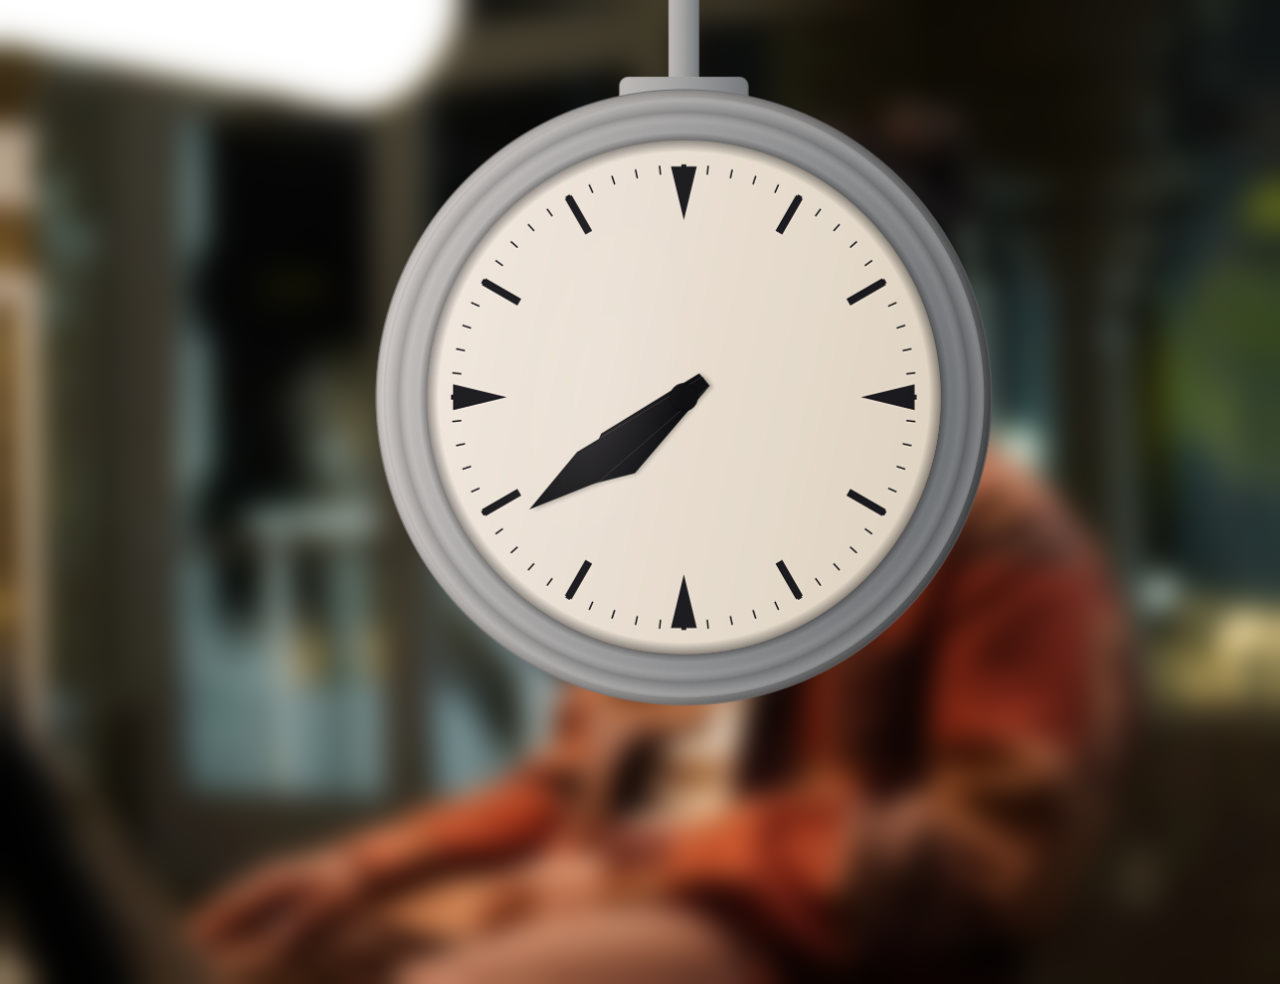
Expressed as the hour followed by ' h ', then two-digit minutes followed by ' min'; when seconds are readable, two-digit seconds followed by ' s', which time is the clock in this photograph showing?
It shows 7 h 39 min
